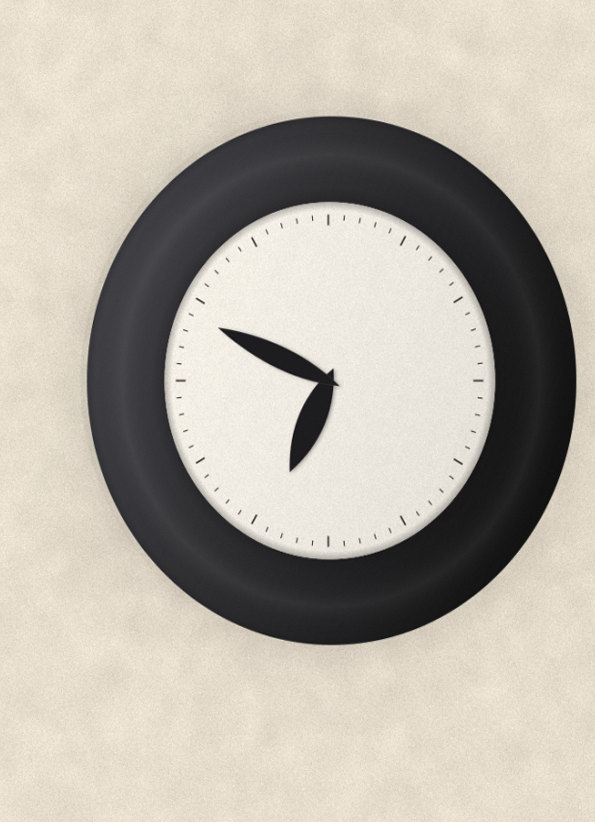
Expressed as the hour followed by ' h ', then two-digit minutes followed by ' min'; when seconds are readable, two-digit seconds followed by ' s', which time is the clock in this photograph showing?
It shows 6 h 49 min
